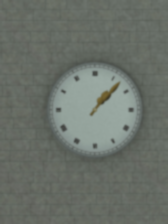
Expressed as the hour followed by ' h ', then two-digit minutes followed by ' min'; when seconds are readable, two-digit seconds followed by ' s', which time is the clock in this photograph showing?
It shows 1 h 07 min
